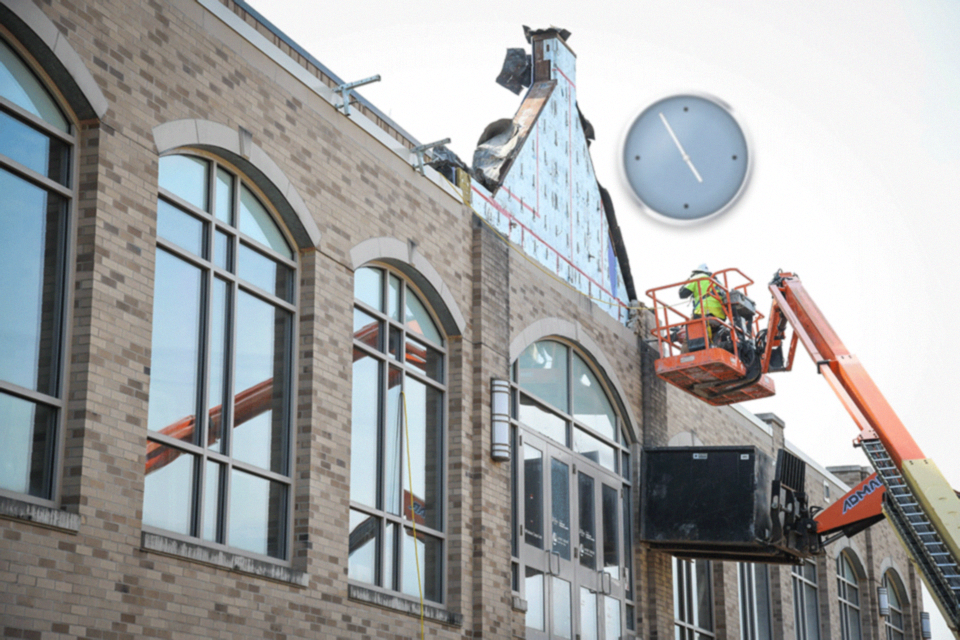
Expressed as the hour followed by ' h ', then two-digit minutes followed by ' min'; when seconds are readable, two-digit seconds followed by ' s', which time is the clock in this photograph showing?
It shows 4 h 55 min
